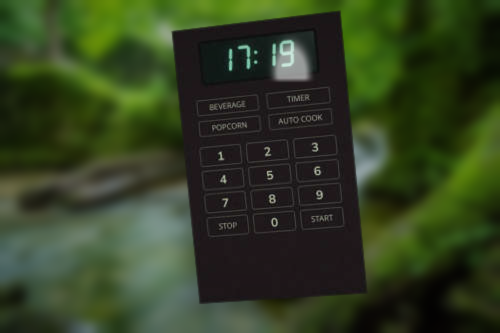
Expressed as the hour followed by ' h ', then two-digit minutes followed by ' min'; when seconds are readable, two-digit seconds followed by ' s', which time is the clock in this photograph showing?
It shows 17 h 19 min
